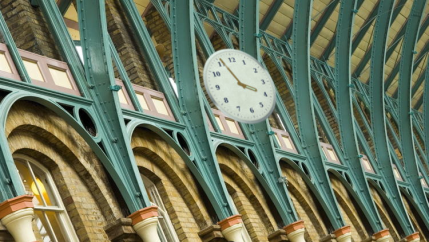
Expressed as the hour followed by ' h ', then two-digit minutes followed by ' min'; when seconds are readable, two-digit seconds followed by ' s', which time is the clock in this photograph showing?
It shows 3 h 56 min
